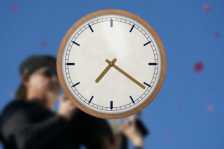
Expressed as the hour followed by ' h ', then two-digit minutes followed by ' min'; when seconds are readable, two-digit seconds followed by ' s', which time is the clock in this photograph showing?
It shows 7 h 21 min
